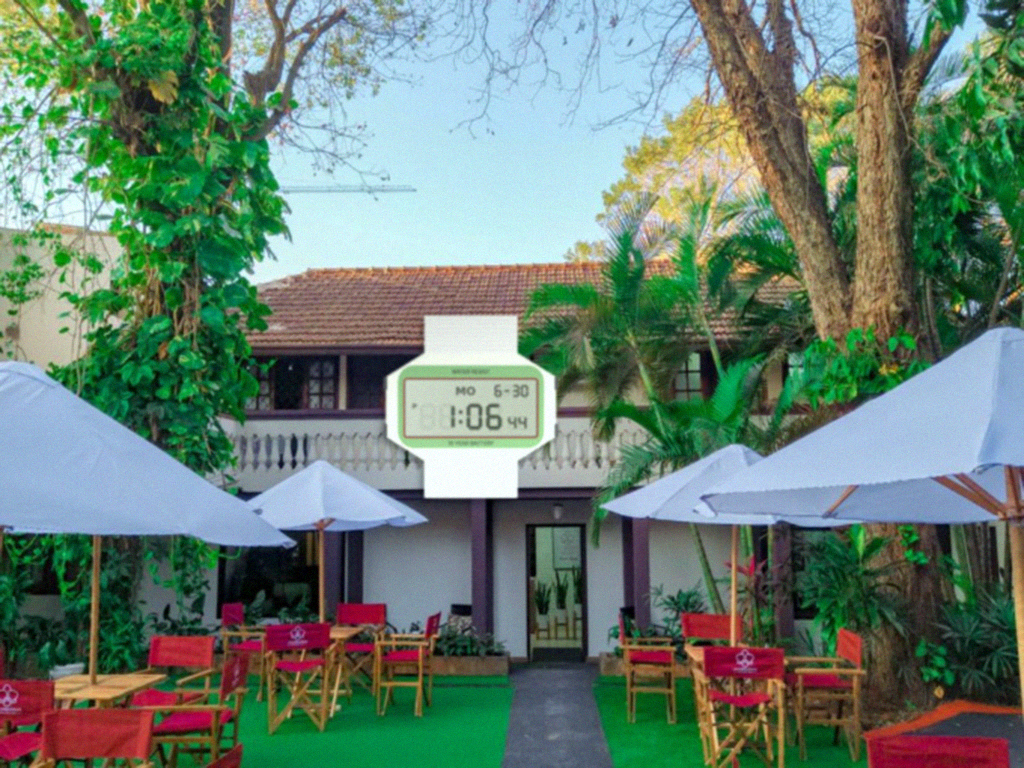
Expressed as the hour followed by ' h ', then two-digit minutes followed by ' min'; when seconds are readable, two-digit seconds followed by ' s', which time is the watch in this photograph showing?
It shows 1 h 06 min 44 s
